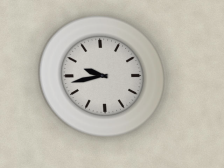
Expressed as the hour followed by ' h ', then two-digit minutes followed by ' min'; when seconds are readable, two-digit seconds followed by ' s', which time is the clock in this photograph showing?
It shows 9 h 43 min
